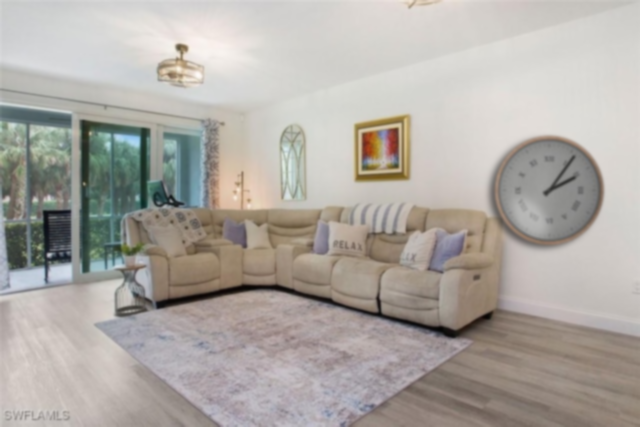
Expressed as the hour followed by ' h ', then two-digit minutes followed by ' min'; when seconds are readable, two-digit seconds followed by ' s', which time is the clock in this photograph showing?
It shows 2 h 06 min
